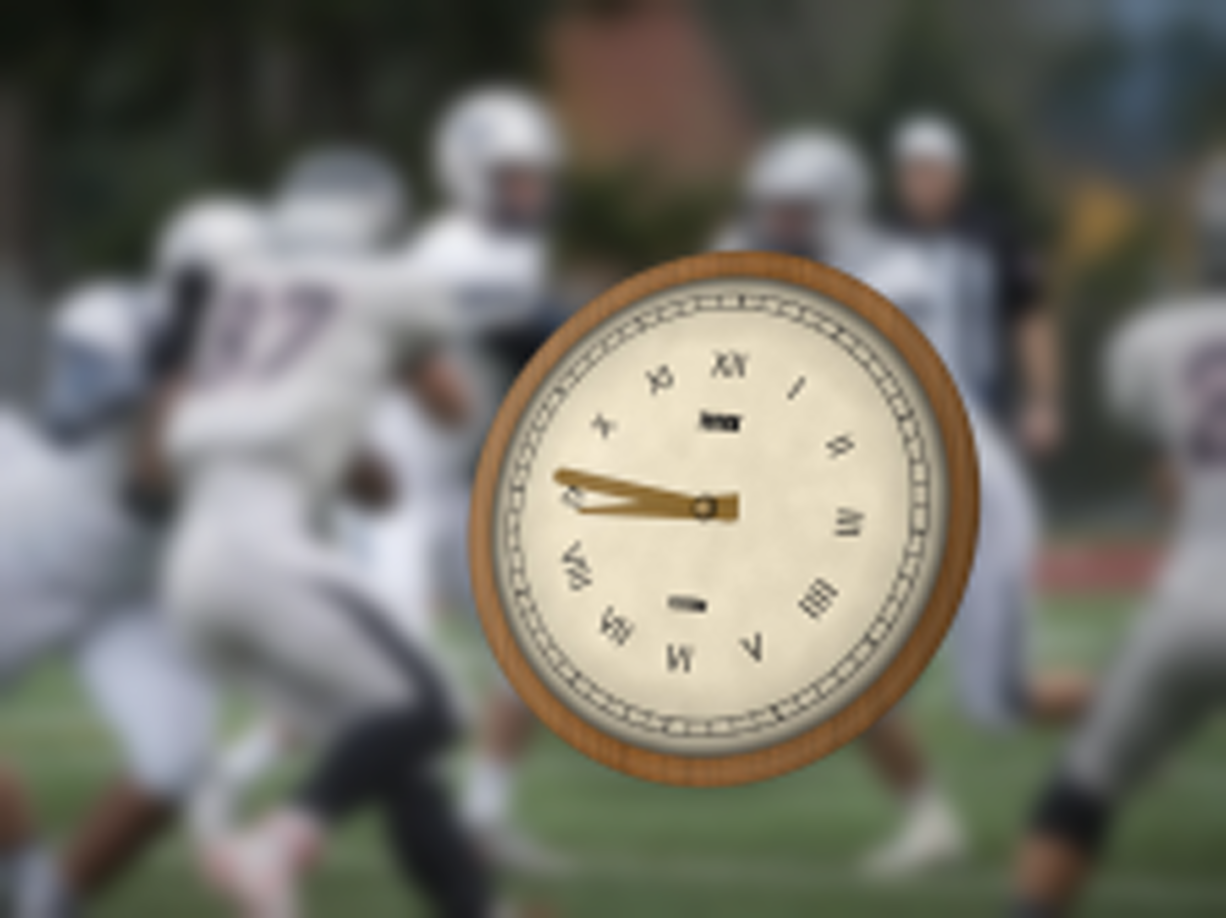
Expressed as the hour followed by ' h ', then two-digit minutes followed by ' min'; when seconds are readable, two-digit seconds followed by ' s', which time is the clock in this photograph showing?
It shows 8 h 46 min
